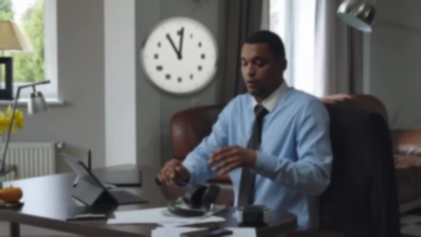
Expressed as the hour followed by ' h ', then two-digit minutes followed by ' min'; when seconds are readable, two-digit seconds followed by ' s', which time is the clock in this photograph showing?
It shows 11 h 01 min
